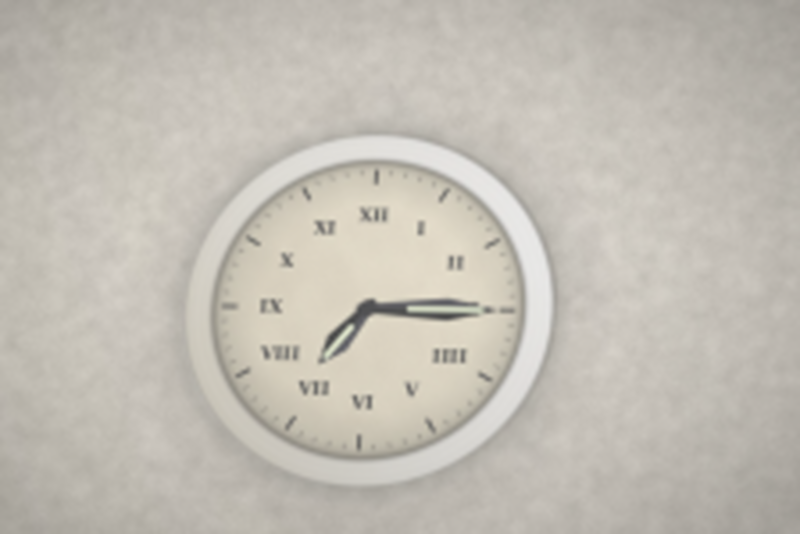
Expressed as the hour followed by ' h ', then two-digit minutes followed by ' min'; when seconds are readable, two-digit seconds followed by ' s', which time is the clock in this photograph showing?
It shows 7 h 15 min
